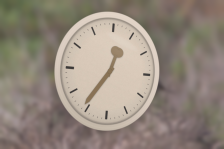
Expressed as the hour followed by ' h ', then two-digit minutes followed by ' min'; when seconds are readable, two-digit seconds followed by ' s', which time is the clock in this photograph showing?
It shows 12 h 36 min
